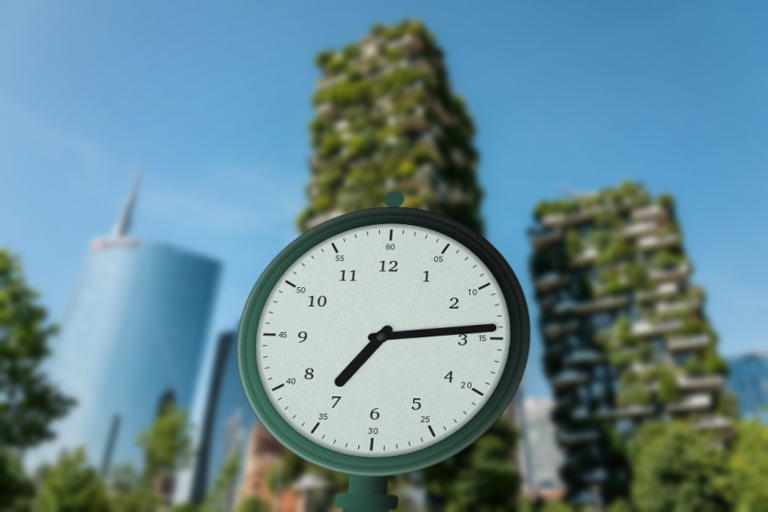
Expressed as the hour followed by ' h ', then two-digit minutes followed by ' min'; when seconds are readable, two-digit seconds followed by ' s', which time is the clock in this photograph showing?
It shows 7 h 14 min
